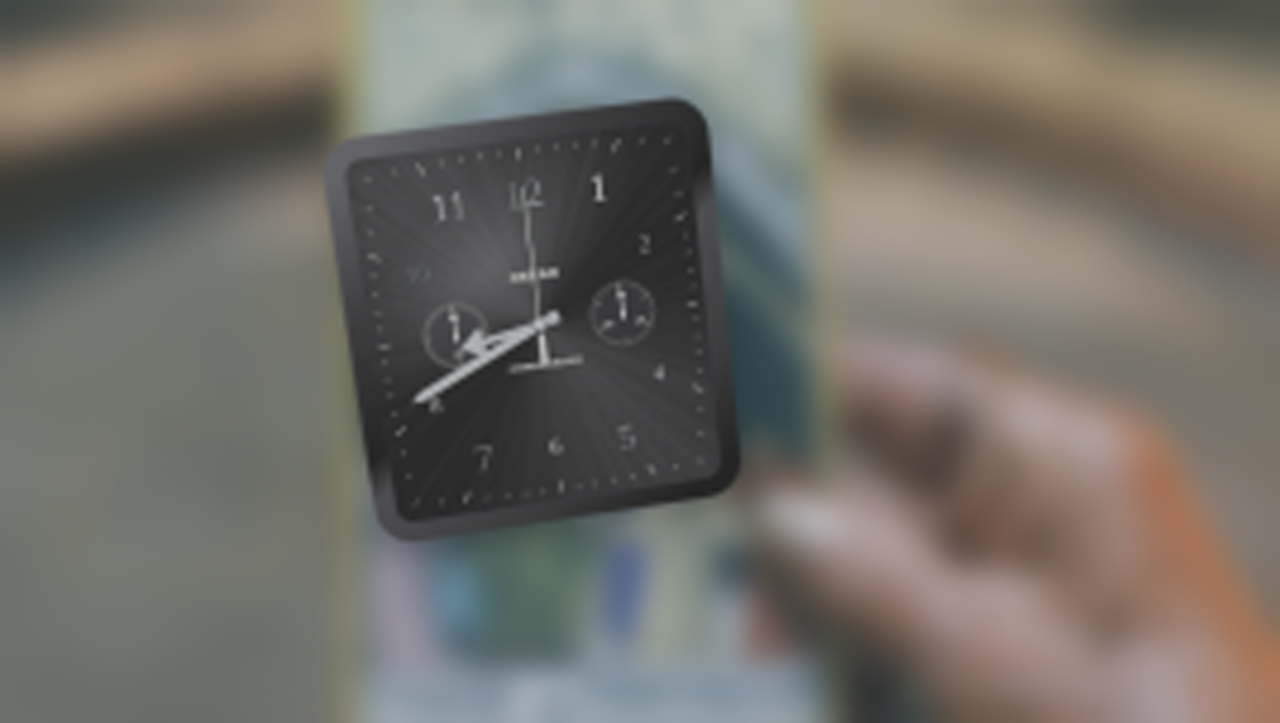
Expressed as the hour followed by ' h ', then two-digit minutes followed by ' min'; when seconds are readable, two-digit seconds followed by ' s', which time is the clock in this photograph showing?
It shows 8 h 41 min
